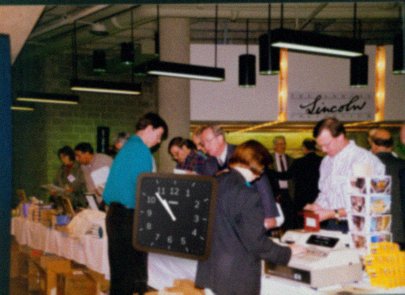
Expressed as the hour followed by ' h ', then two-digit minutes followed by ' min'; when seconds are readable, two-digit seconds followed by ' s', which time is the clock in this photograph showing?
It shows 10 h 53 min
